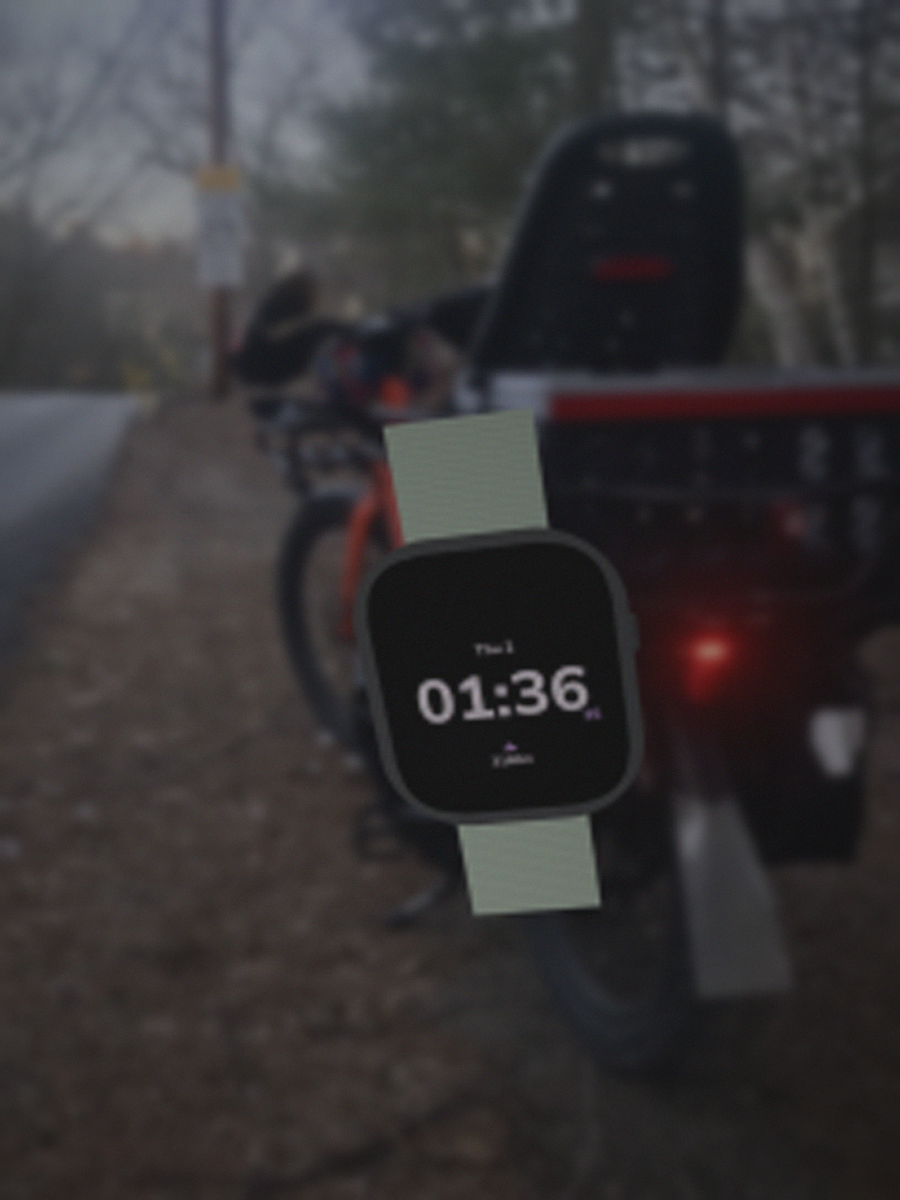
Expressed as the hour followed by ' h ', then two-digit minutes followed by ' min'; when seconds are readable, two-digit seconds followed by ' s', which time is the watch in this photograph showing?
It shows 1 h 36 min
